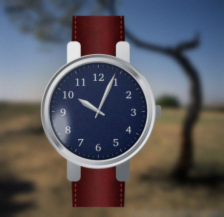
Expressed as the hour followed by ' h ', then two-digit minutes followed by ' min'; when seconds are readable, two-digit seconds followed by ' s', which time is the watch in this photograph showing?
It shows 10 h 04 min
